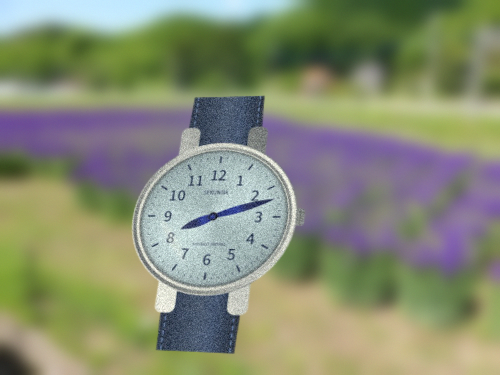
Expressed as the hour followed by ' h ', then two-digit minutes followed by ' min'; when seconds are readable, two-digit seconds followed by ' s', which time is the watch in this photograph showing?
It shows 8 h 12 min
